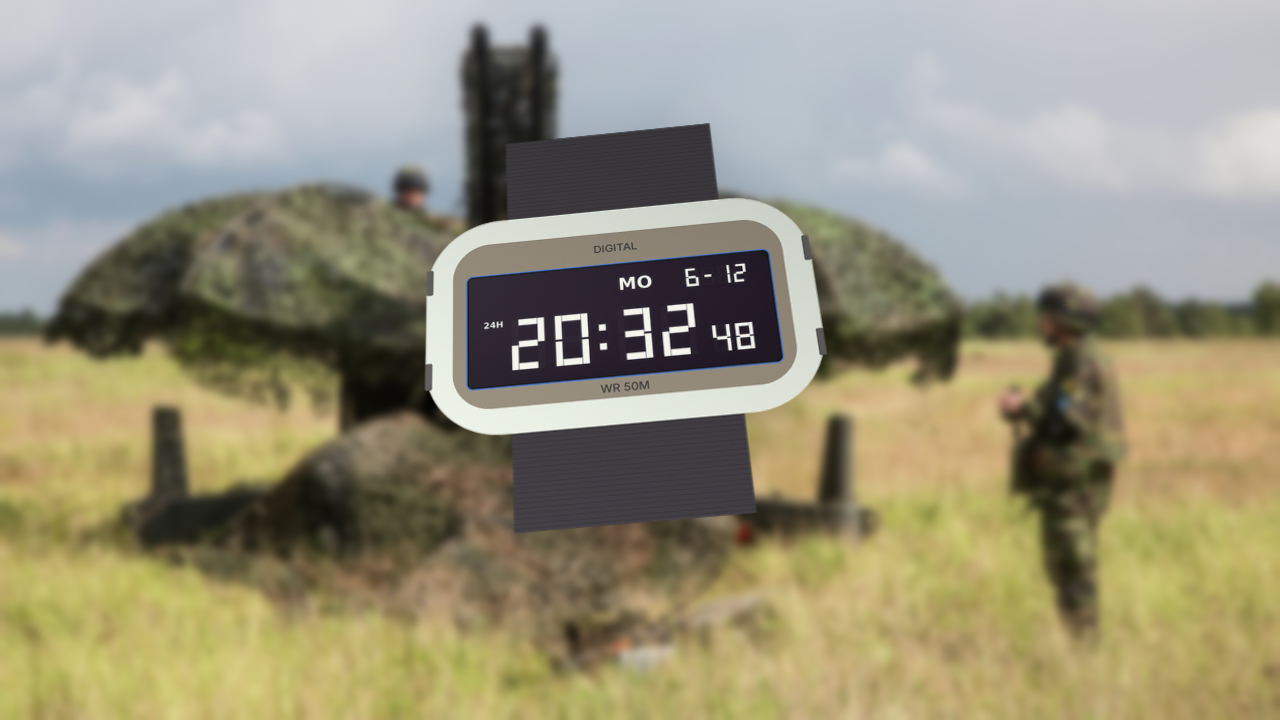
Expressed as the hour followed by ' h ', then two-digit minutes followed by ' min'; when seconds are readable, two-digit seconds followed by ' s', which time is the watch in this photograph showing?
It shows 20 h 32 min 48 s
